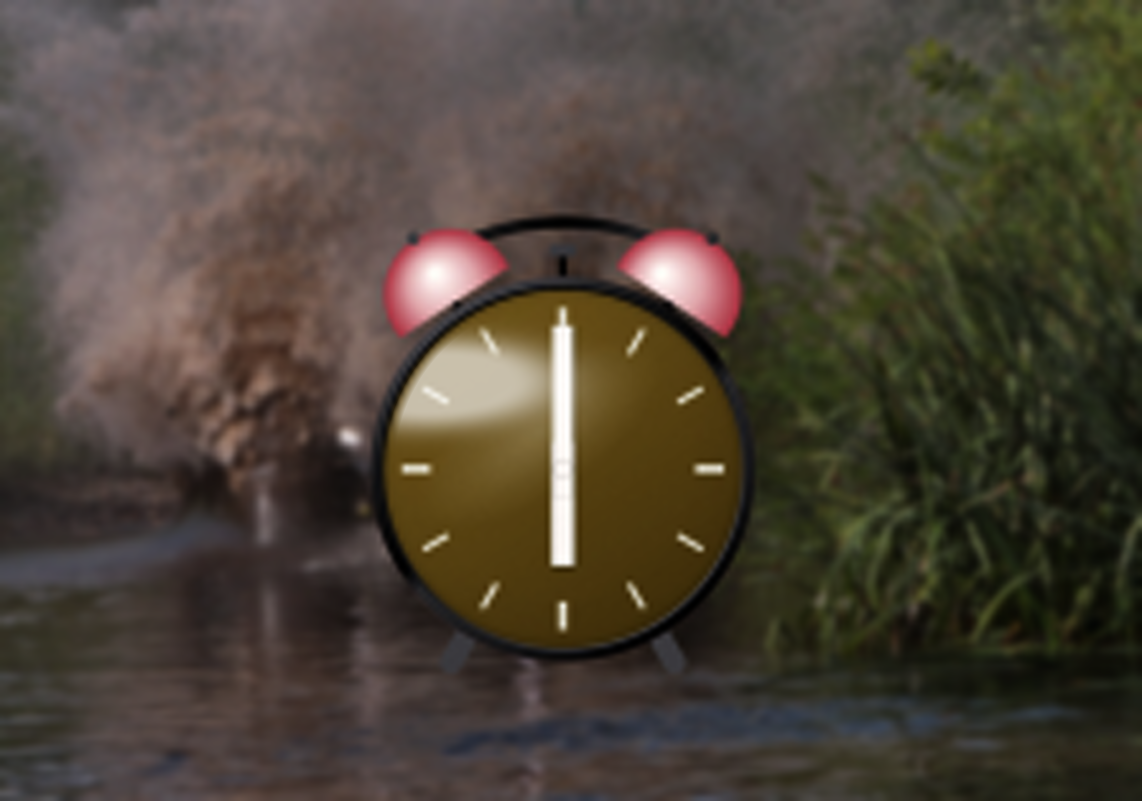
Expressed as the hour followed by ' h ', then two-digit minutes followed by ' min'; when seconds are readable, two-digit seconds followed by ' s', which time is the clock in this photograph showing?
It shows 6 h 00 min
